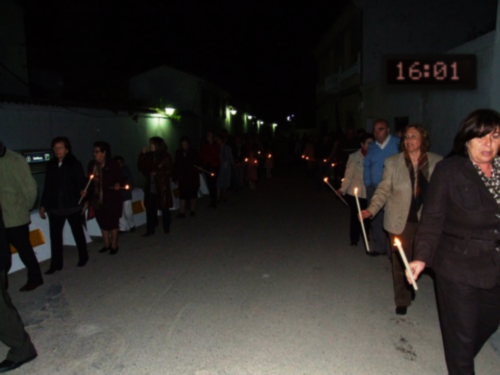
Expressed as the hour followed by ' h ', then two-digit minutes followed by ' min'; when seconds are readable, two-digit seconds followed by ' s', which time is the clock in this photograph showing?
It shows 16 h 01 min
